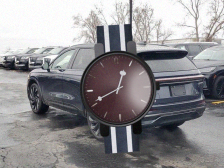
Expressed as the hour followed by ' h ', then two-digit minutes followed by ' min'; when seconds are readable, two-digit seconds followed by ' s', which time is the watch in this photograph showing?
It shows 12 h 41 min
